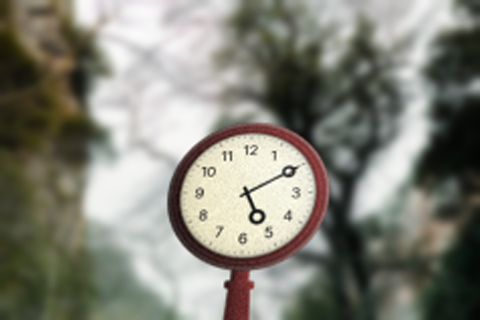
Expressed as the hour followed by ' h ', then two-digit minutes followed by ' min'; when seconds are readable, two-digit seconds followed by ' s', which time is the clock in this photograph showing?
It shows 5 h 10 min
